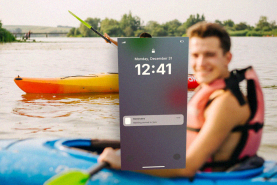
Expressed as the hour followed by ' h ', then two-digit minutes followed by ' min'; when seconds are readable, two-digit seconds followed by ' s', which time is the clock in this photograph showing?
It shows 12 h 41 min
